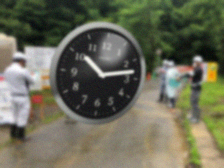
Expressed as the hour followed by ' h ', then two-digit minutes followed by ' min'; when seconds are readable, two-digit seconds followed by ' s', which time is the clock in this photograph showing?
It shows 10 h 13 min
